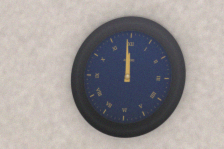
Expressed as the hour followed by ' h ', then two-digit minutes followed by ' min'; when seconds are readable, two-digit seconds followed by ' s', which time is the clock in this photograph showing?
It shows 11 h 59 min
